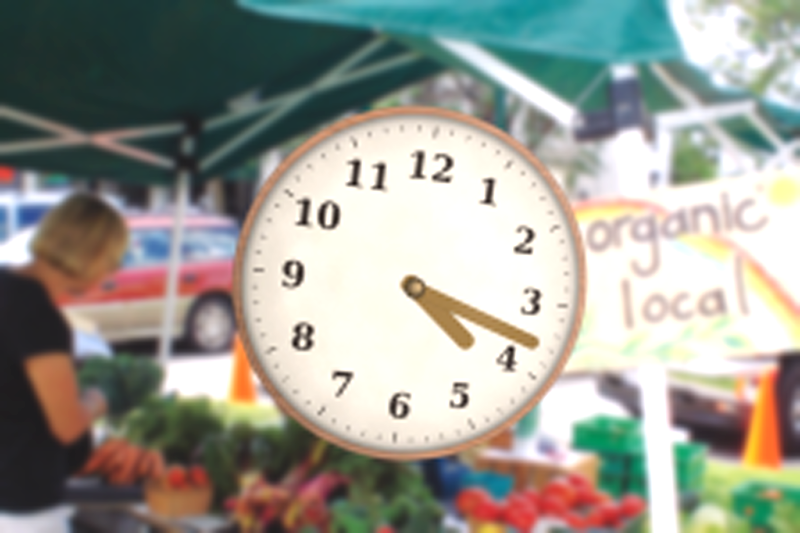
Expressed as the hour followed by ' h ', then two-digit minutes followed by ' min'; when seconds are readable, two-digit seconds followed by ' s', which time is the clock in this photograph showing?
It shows 4 h 18 min
